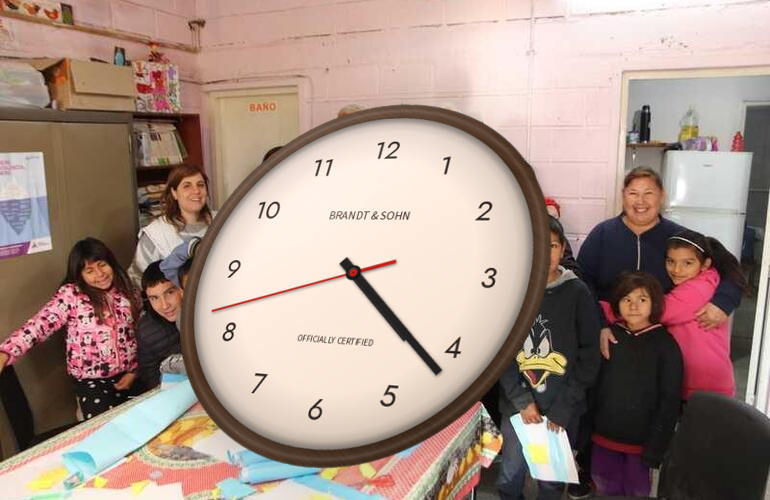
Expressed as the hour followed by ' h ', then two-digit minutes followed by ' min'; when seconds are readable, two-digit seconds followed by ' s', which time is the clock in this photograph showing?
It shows 4 h 21 min 42 s
